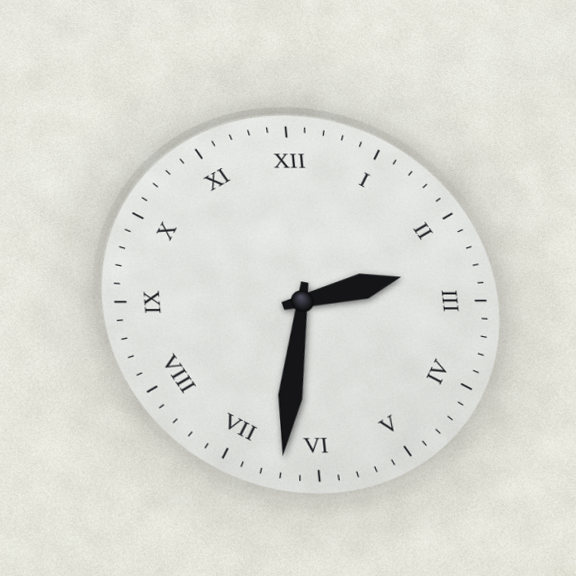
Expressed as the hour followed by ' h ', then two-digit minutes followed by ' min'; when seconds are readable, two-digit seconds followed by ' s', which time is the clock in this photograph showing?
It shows 2 h 32 min
